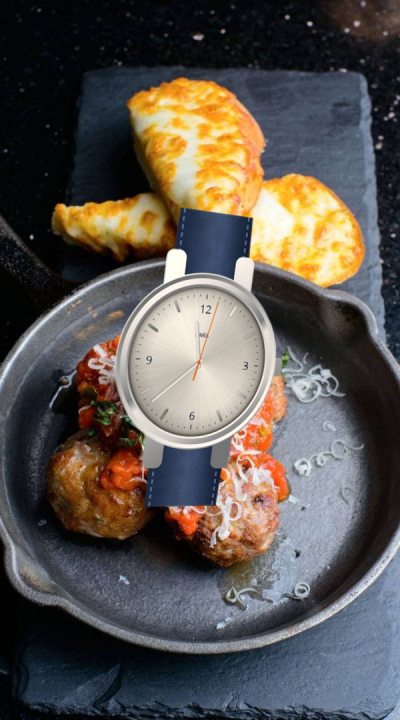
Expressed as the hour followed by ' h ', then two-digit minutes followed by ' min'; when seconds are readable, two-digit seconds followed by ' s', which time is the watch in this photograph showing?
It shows 11 h 38 min 02 s
